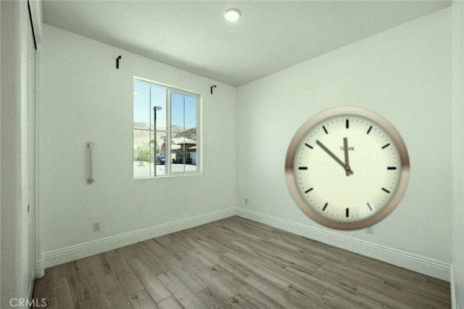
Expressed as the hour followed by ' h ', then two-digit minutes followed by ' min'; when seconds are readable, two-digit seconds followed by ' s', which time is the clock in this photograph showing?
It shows 11 h 52 min
